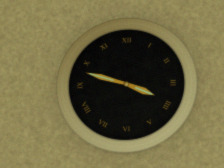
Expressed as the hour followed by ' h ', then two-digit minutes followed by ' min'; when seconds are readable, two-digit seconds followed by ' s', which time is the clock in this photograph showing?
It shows 3 h 48 min
